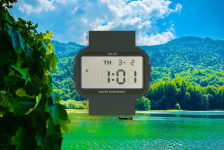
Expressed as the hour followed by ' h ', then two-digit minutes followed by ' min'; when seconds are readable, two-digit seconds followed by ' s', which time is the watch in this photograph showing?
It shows 1 h 01 min
